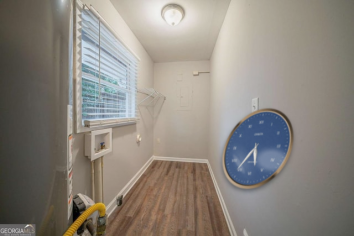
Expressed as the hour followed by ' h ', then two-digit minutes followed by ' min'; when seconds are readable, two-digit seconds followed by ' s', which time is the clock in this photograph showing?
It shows 5 h 36 min
